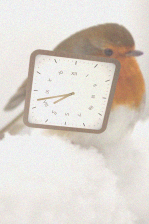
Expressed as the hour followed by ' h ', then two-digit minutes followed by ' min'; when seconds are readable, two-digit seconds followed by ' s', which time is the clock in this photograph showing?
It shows 7 h 42 min
